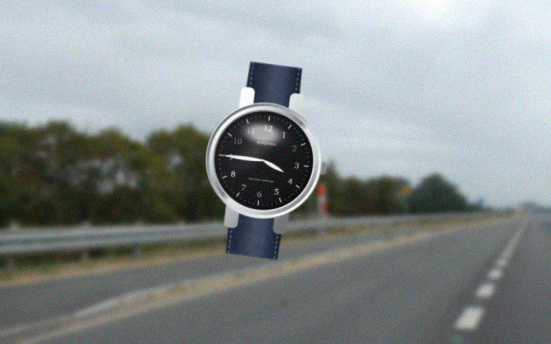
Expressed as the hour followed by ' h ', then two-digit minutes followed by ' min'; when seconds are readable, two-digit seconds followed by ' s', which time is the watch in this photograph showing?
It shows 3 h 45 min
